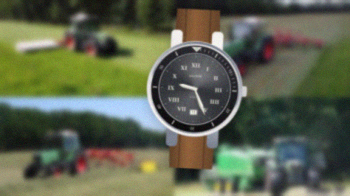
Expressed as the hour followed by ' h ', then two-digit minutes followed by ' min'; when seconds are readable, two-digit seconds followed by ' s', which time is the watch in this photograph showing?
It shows 9 h 26 min
